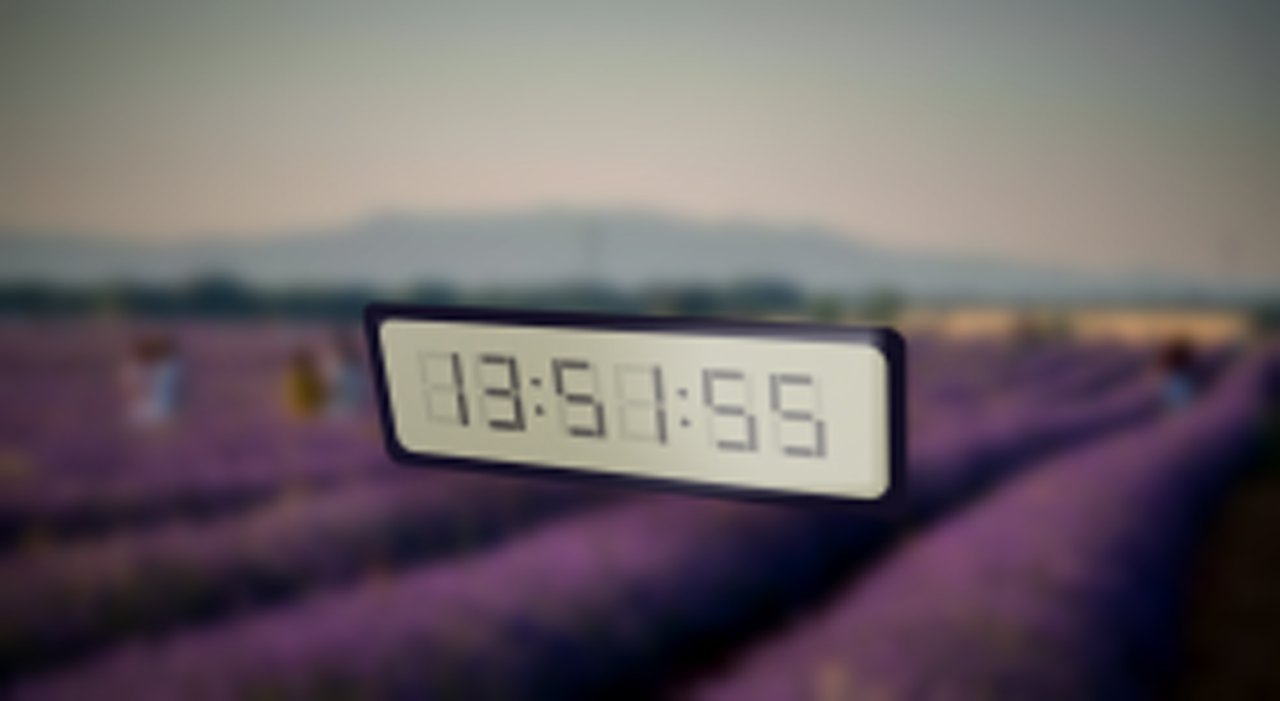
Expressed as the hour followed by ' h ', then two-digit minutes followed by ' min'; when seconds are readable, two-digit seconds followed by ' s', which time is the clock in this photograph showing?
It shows 13 h 51 min 55 s
